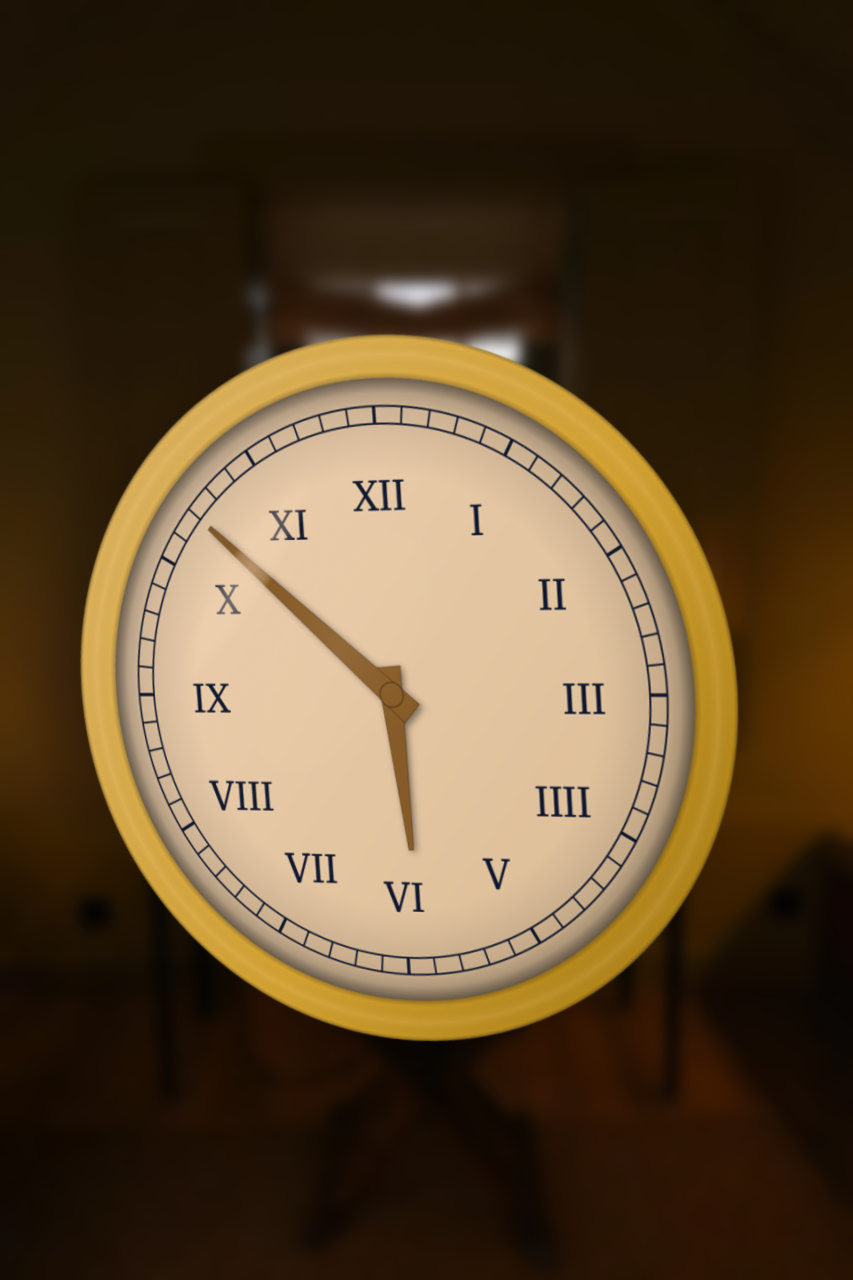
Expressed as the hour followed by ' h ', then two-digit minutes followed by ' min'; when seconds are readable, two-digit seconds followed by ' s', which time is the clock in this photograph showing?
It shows 5 h 52 min
